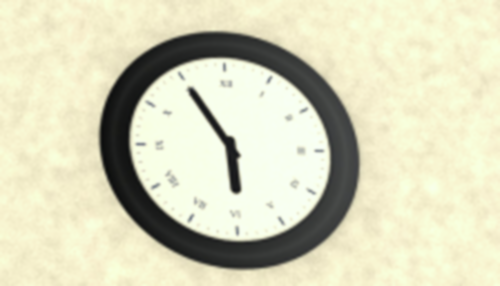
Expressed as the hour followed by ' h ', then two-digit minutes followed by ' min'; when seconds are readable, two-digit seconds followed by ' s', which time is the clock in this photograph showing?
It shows 5 h 55 min
